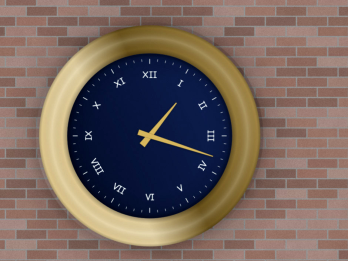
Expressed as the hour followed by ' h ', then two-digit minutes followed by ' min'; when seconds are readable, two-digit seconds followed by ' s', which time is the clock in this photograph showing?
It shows 1 h 18 min
